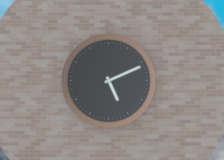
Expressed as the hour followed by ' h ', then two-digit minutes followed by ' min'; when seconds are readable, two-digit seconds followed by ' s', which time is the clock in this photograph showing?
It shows 5 h 11 min
